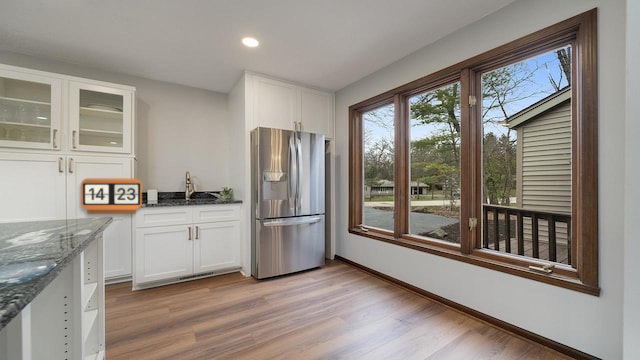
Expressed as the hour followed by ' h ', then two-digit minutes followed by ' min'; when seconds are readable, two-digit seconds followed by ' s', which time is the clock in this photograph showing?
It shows 14 h 23 min
